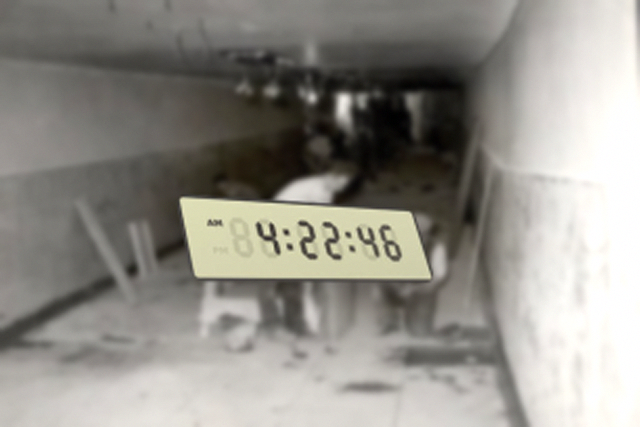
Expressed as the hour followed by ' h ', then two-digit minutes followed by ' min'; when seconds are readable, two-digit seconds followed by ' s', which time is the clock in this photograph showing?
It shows 4 h 22 min 46 s
